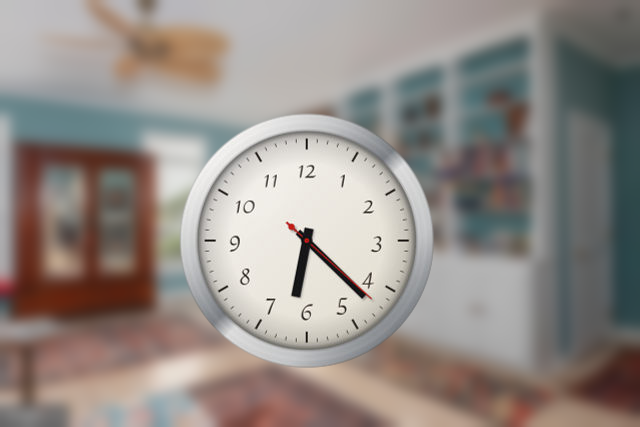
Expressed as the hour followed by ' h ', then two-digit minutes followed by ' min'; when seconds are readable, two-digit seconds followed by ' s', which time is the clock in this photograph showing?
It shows 6 h 22 min 22 s
